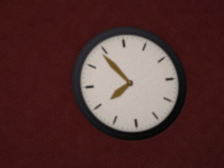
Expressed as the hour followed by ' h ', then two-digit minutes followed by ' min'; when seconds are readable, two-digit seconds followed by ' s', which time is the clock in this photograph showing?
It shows 7 h 54 min
